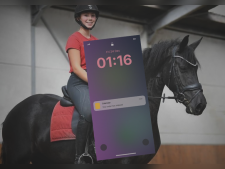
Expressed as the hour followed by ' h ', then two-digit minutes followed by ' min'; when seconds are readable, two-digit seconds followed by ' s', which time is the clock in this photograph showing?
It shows 1 h 16 min
